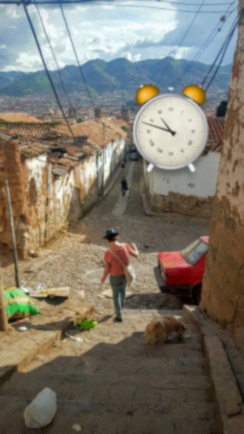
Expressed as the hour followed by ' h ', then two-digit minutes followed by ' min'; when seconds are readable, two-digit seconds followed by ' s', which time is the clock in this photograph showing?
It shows 10 h 48 min
